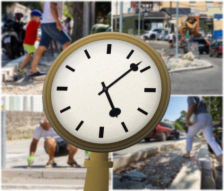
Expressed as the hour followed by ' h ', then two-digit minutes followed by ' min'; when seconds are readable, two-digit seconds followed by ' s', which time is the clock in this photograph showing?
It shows 5 h 08 min
